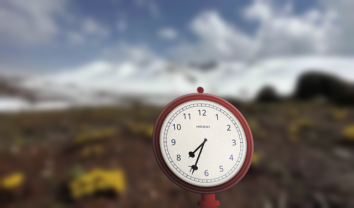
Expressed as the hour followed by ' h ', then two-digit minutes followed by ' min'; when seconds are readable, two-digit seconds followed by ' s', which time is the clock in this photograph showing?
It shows 7 h 34 min
